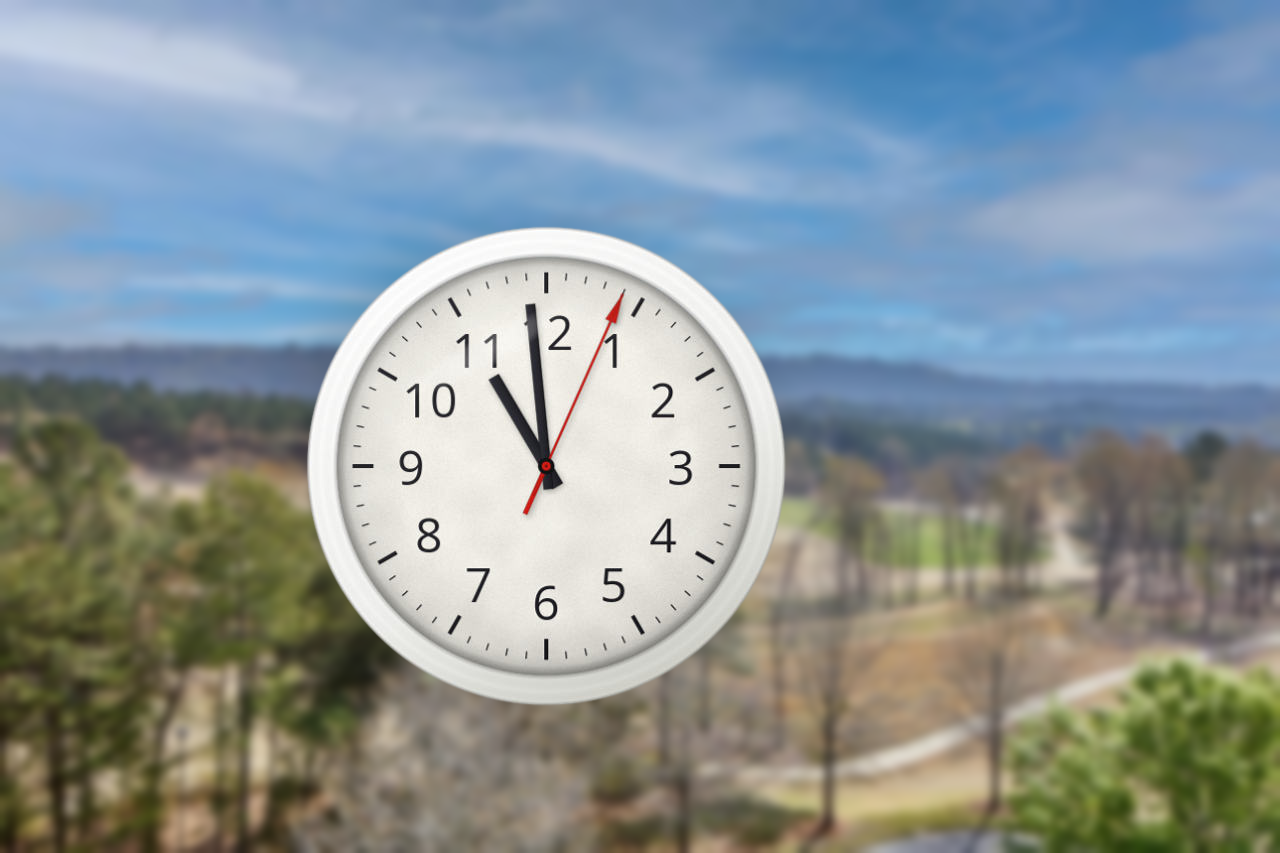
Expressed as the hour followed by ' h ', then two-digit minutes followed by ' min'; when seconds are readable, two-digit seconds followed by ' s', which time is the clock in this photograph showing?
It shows 10 h 59 min 04 s
